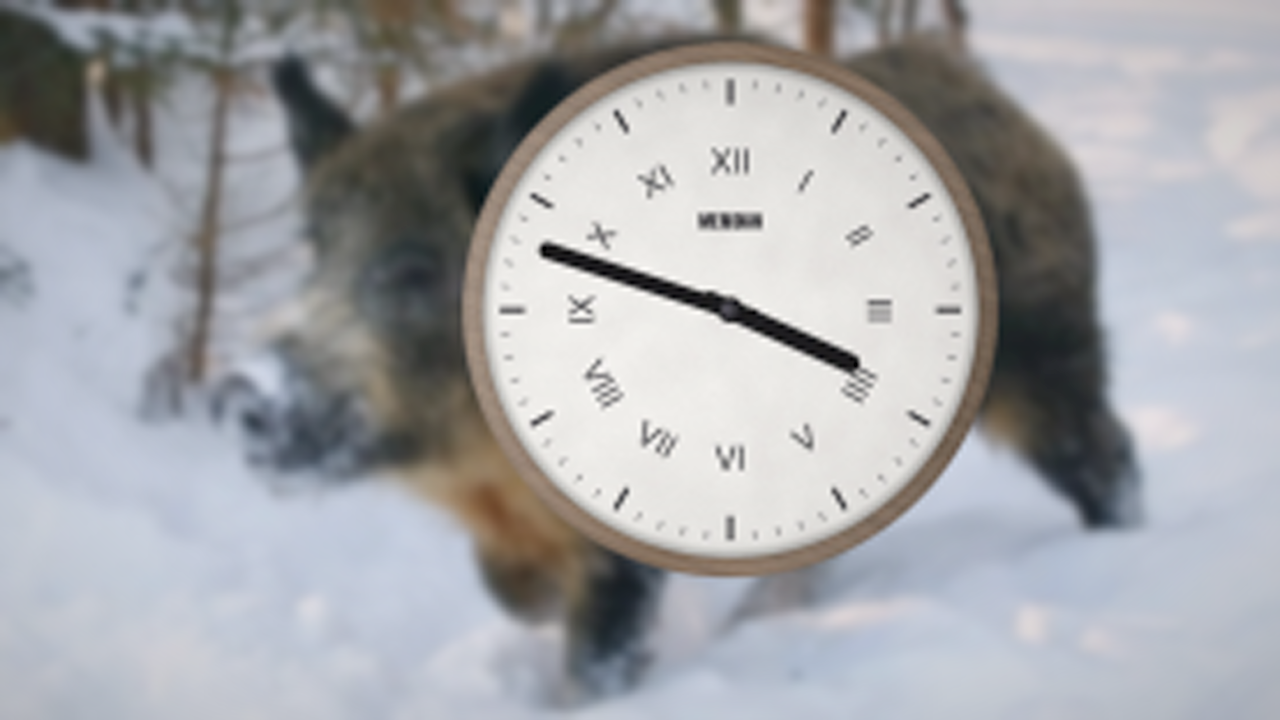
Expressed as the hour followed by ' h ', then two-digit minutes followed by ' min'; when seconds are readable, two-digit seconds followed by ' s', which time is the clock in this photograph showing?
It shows 3 h 48 min
